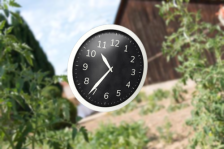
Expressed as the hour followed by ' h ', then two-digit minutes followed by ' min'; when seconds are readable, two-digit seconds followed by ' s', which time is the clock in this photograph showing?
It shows 10 h 36 min
